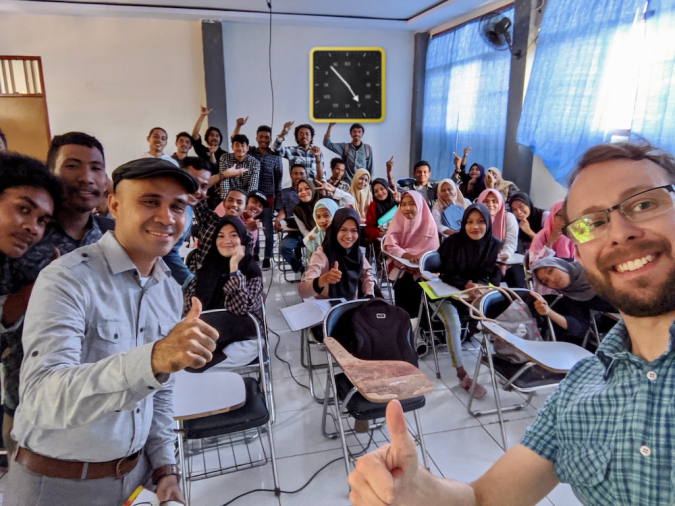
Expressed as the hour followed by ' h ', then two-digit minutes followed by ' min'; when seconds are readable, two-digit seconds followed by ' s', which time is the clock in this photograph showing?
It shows 4 h 53 min
